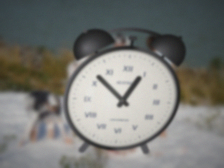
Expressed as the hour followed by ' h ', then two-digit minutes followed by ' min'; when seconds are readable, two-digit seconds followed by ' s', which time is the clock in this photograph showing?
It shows 12 h 52 min
